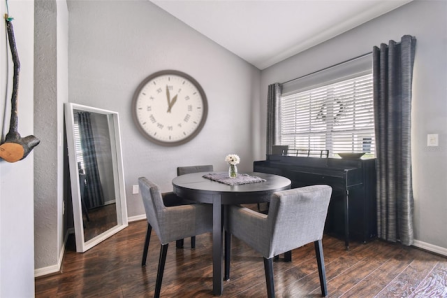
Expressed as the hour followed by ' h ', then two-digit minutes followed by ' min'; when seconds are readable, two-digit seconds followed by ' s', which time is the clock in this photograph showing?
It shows 12 h 59 min
